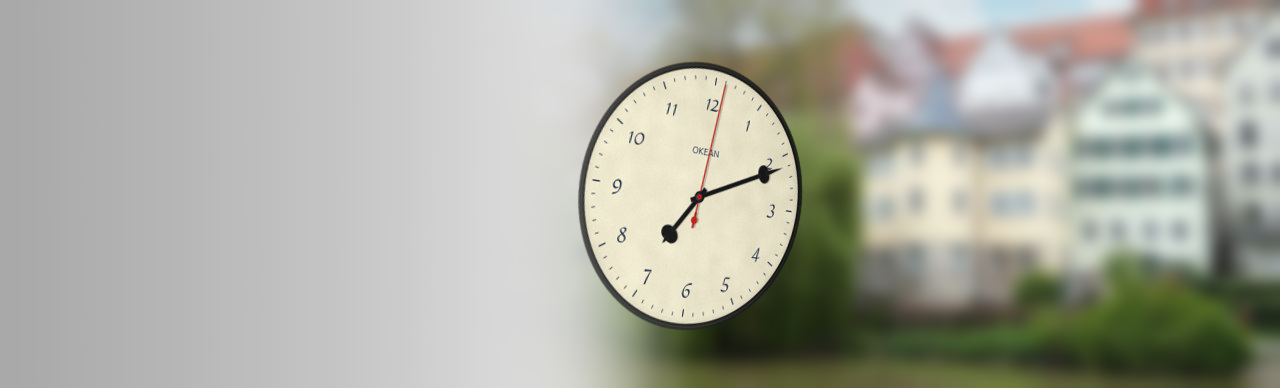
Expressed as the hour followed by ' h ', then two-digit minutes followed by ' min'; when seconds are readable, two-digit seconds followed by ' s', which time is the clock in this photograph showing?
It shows 7 h 11 min 01 s
